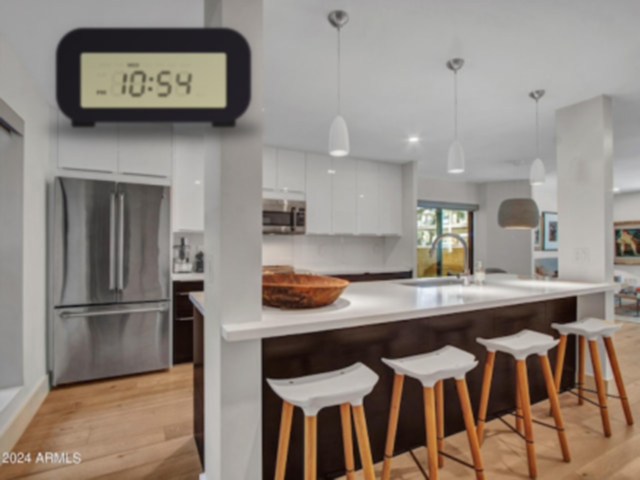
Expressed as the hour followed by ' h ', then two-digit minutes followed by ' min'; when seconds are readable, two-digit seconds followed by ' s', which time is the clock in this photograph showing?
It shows 10 h 54 min
